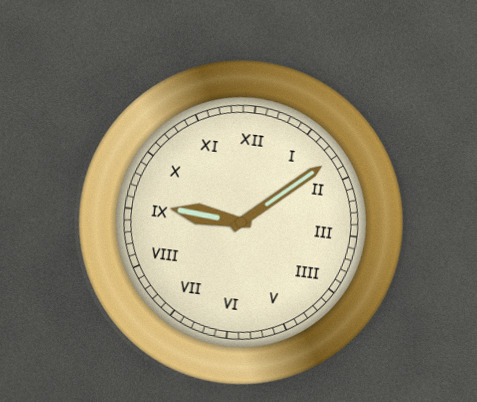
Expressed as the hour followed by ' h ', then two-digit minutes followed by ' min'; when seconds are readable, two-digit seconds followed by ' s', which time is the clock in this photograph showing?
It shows 9 h 08 min
